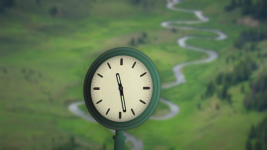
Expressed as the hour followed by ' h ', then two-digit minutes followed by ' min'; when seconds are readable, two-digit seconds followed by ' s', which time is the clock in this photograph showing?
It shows 11 h 28 min
